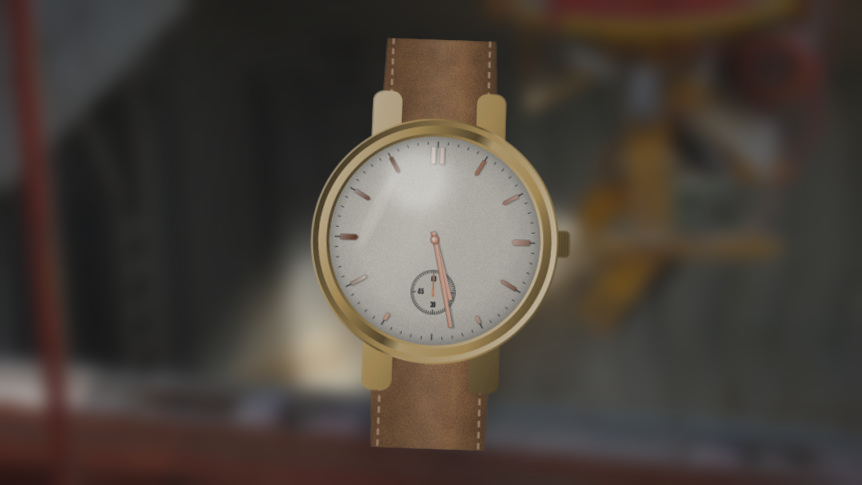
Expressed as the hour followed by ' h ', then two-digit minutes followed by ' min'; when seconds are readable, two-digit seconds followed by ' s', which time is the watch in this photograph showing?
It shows 5 h 28 min
